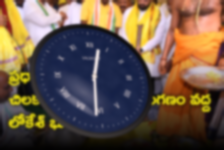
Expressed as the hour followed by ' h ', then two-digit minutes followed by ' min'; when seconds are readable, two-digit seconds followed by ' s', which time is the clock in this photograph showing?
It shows 12 h 31 min
